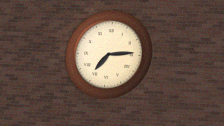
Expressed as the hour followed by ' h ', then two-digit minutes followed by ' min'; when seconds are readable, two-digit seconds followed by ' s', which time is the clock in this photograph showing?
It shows 7 h 14 min
